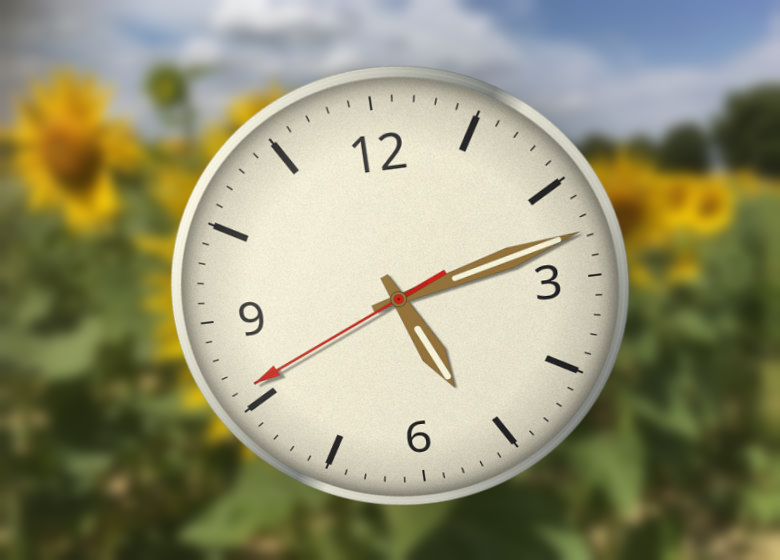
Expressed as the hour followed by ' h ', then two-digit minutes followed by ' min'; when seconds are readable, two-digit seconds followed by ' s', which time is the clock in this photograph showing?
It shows 5 h 12 min 41 s
